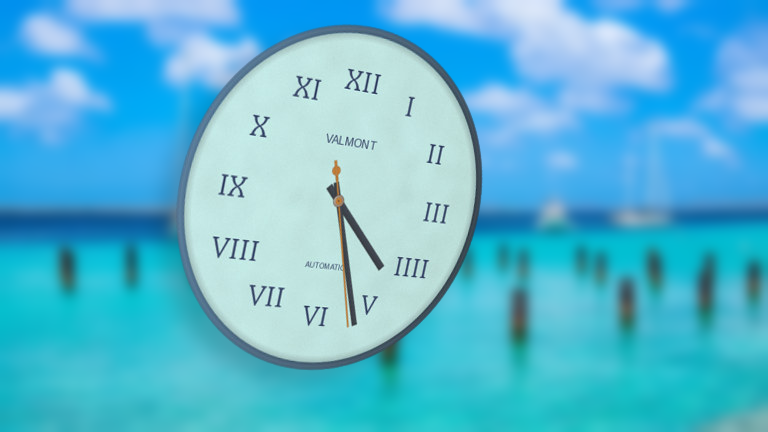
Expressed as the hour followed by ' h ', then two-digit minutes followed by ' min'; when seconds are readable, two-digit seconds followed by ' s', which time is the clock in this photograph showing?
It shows 4 h 26 min 27 s
